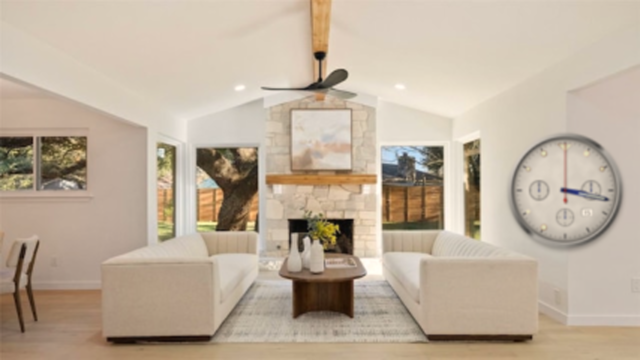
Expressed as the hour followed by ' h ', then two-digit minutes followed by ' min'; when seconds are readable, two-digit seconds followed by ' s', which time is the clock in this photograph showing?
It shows 3 h 17 min
